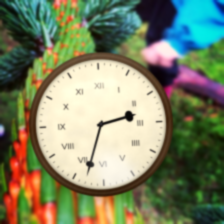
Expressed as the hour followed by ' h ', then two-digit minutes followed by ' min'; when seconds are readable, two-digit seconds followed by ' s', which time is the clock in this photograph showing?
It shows 2 h 33 min
